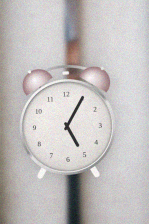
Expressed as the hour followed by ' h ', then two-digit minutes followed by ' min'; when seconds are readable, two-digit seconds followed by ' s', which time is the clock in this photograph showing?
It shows 5 h 05 min
